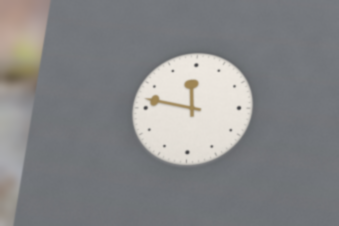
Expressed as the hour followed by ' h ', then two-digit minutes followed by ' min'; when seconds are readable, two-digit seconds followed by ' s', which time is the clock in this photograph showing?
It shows 11 h 47 min
